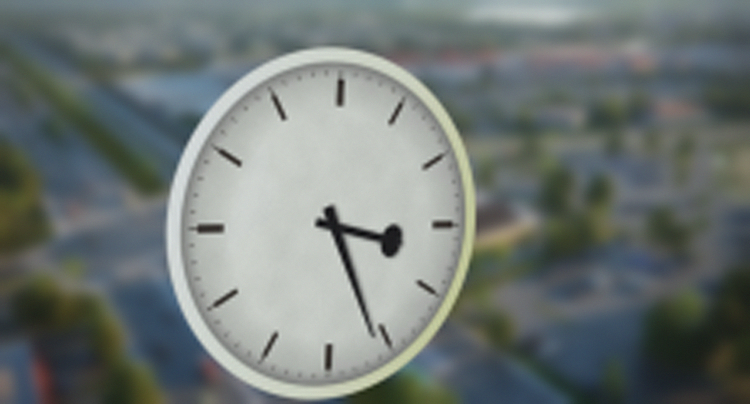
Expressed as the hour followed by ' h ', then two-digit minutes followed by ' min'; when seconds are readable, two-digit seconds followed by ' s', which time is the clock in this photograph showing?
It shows 3 h 26 min
